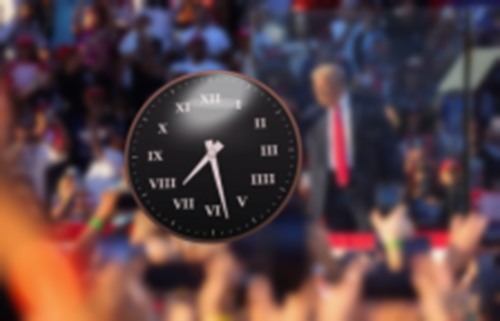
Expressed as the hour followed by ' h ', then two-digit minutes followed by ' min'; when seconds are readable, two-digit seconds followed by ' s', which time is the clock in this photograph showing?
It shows 7 h 28 min
